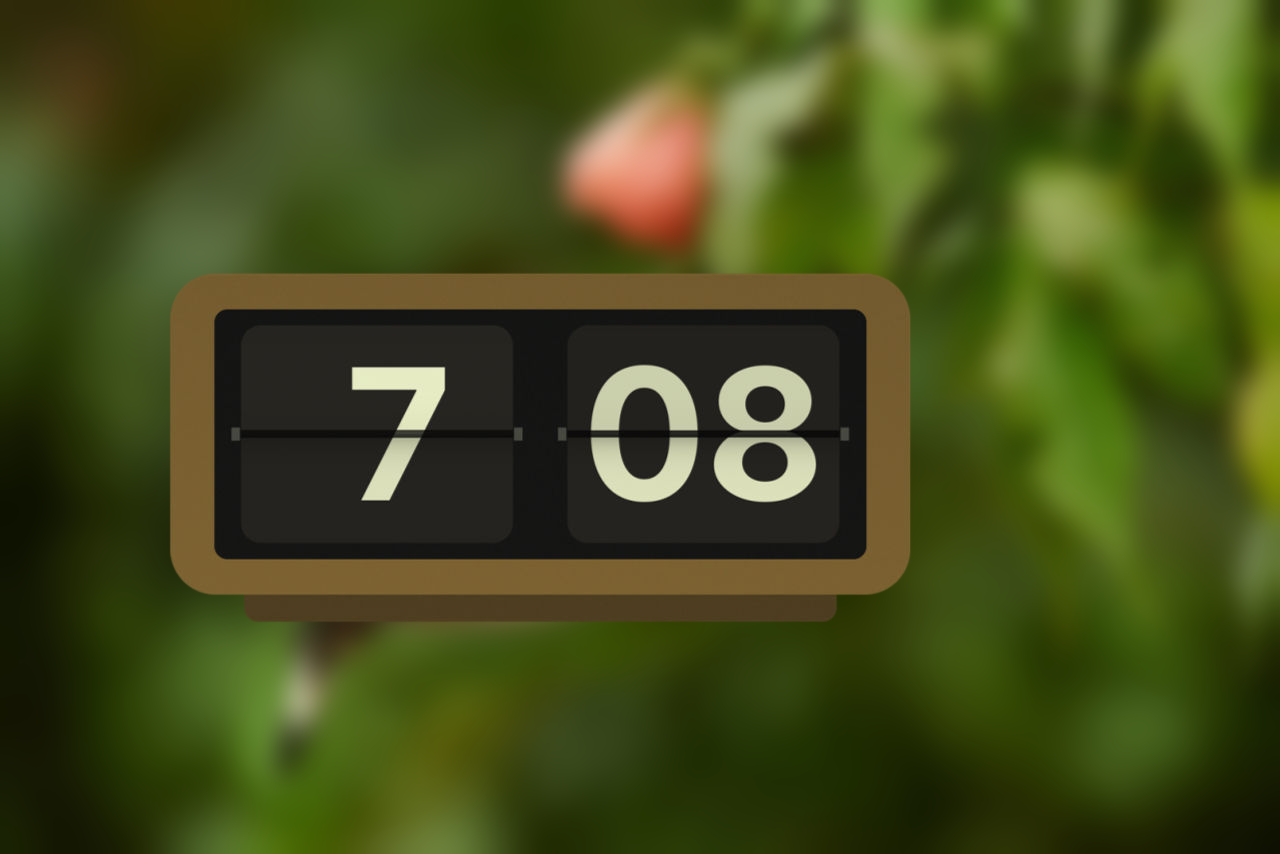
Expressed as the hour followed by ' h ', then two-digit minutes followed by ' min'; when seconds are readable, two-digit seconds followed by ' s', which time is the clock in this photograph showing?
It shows 7 h 08 min
